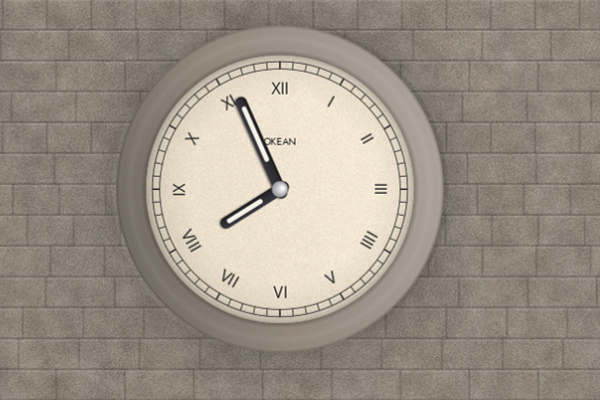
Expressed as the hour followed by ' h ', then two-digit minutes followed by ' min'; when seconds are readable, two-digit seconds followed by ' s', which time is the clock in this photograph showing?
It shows 7 h 56 min
